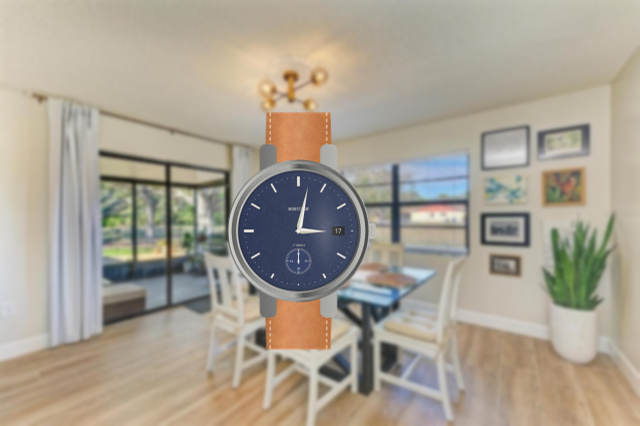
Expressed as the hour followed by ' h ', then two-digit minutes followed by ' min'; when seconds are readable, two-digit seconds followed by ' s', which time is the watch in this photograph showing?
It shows 3 h 02 min
